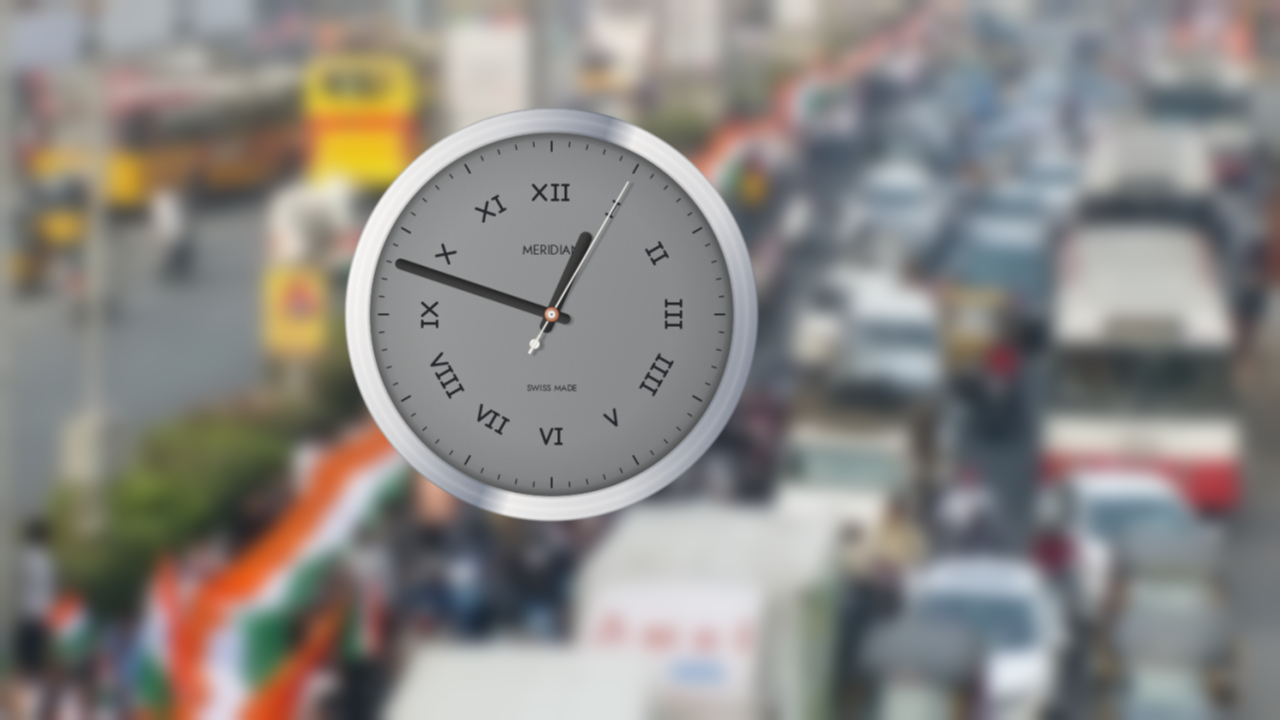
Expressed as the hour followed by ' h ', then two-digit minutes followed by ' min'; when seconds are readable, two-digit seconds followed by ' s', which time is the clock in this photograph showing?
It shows 12 h 48 min 05 s
